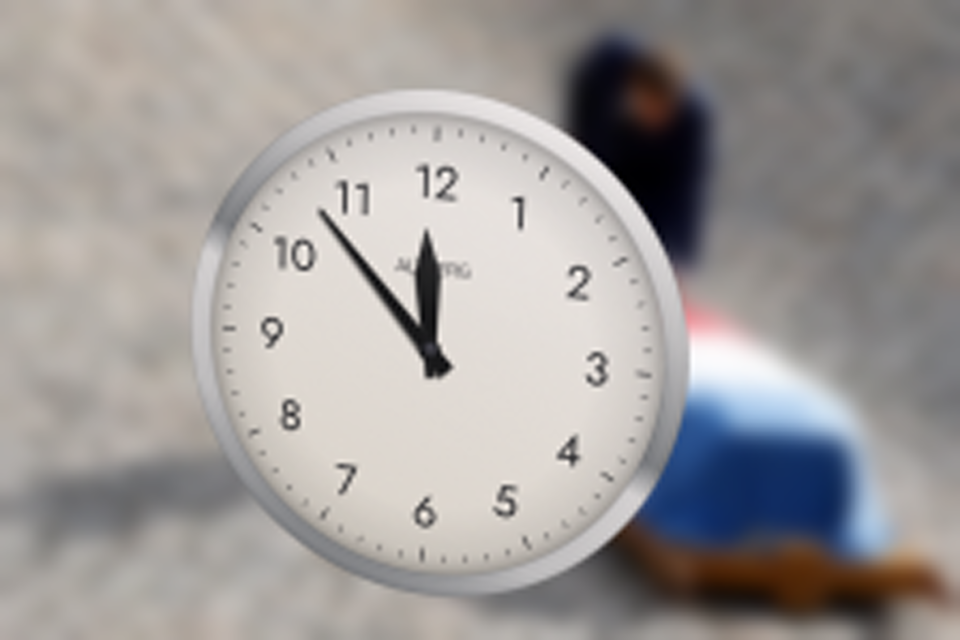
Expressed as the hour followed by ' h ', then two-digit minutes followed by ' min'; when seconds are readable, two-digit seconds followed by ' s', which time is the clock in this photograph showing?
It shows 11 h 53 min
